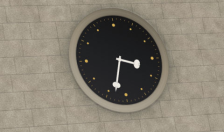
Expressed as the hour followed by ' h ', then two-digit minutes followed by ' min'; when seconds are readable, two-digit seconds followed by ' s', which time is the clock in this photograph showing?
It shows 3 h 33 min
